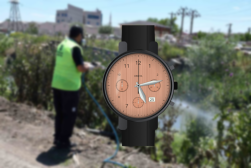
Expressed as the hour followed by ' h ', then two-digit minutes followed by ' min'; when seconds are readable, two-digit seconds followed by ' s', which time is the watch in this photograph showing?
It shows 5 h 13 min
